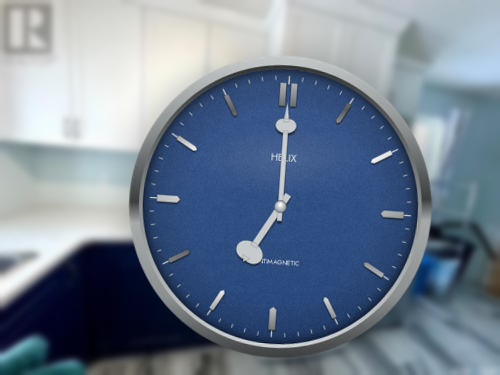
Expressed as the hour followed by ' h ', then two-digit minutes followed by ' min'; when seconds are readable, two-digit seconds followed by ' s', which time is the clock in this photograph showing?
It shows 7 h 00 min
